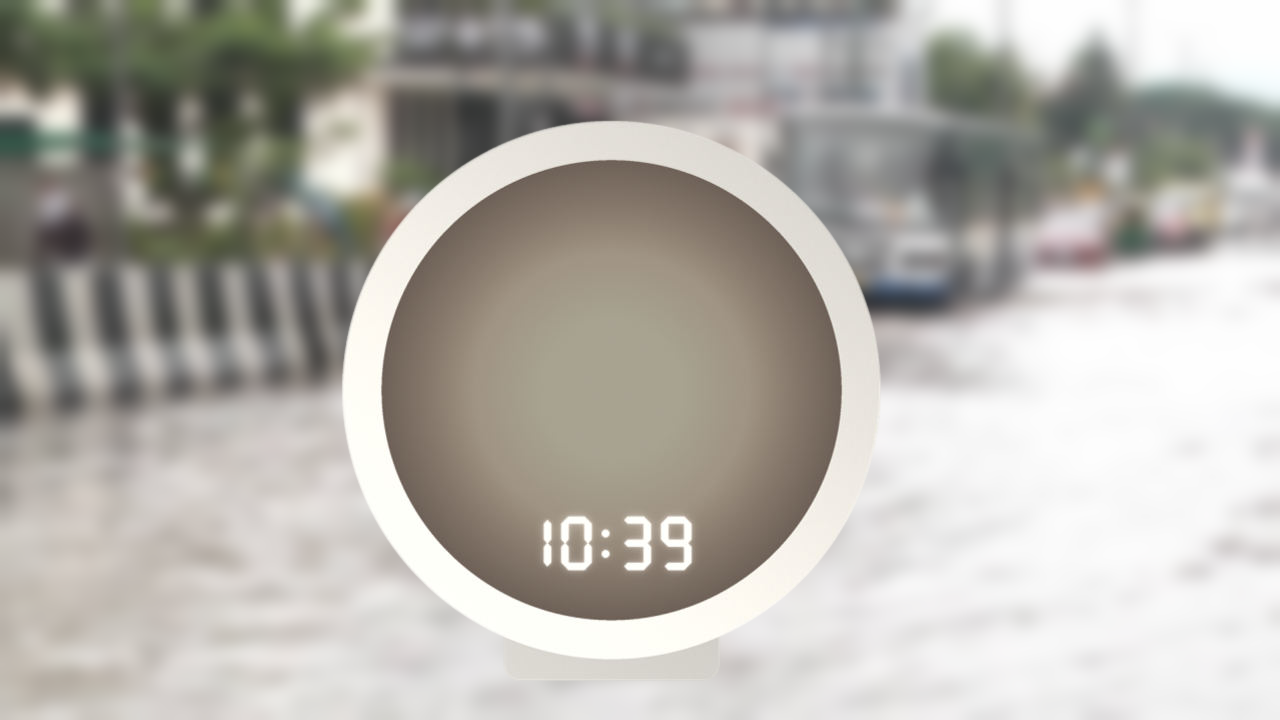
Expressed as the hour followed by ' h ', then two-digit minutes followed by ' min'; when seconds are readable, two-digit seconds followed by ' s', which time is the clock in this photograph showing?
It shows 10 h 39 min
